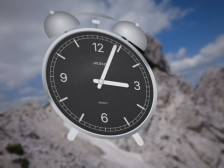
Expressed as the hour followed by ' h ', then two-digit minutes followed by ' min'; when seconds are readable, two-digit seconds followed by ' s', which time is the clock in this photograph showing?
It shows 3 h 04 min
